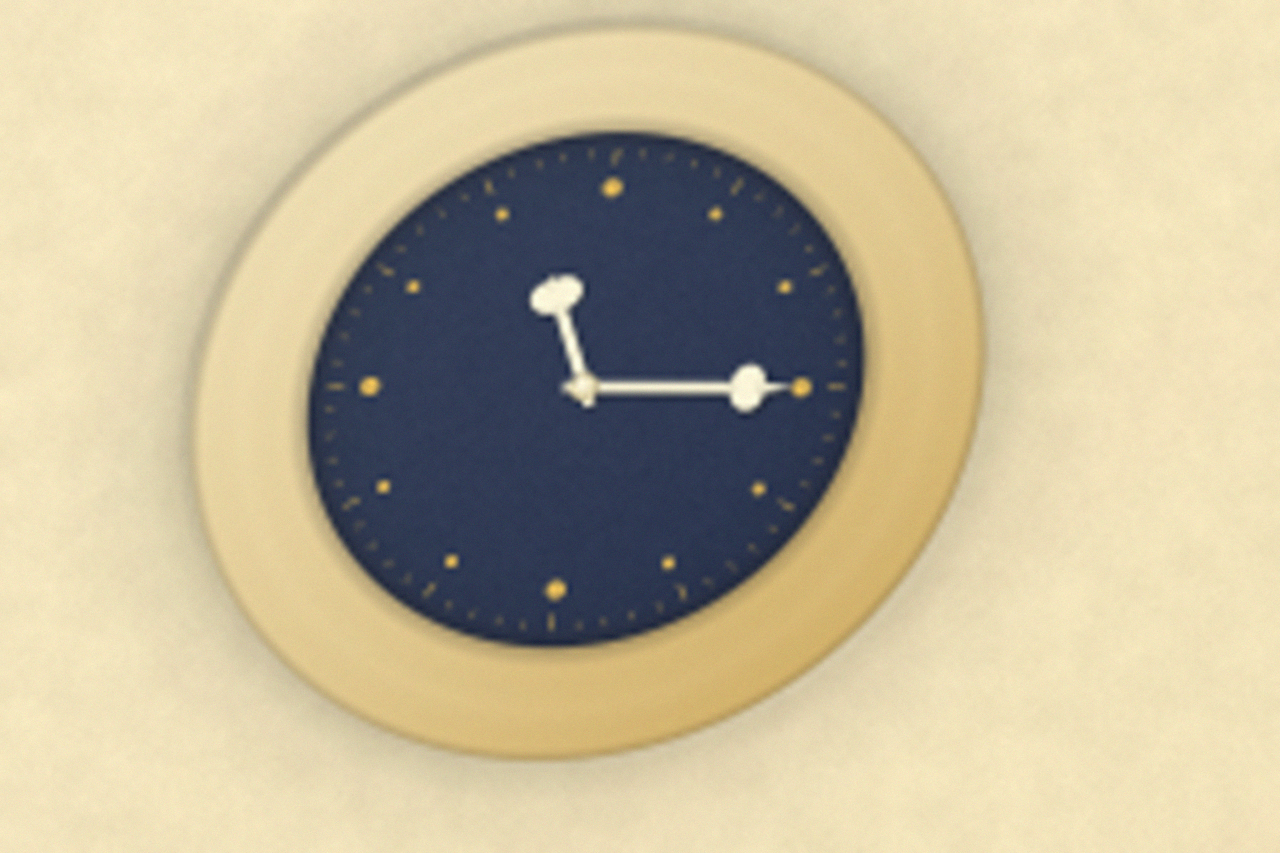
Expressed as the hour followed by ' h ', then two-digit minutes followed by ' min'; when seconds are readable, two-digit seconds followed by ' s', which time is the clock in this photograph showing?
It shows 11 h 15 min
